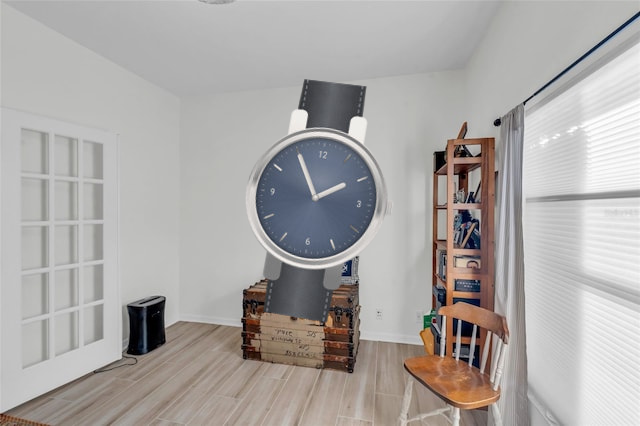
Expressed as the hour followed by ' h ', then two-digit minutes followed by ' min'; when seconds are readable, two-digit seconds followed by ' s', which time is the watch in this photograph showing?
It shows 1 h 55 min
